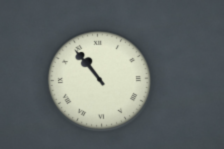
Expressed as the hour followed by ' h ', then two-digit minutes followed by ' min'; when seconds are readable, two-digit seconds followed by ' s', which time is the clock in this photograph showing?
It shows 10 h 54 min
